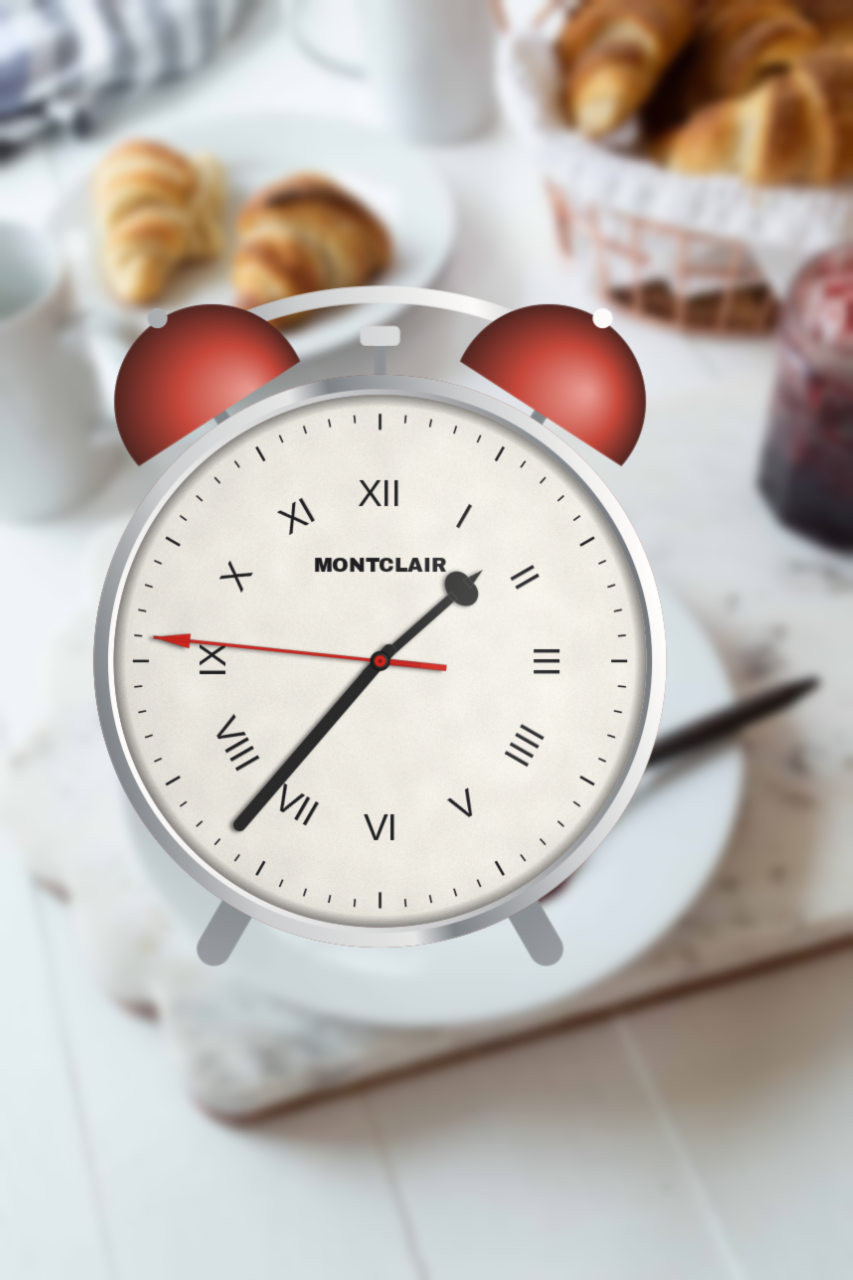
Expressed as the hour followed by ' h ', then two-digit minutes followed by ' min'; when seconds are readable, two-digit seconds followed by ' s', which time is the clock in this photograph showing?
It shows 1 h 36 min 46 s
